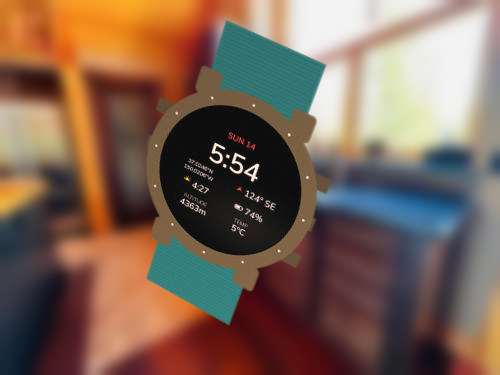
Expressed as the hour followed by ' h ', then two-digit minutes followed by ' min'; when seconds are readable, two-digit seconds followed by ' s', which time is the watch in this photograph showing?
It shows 5 h 54 min
